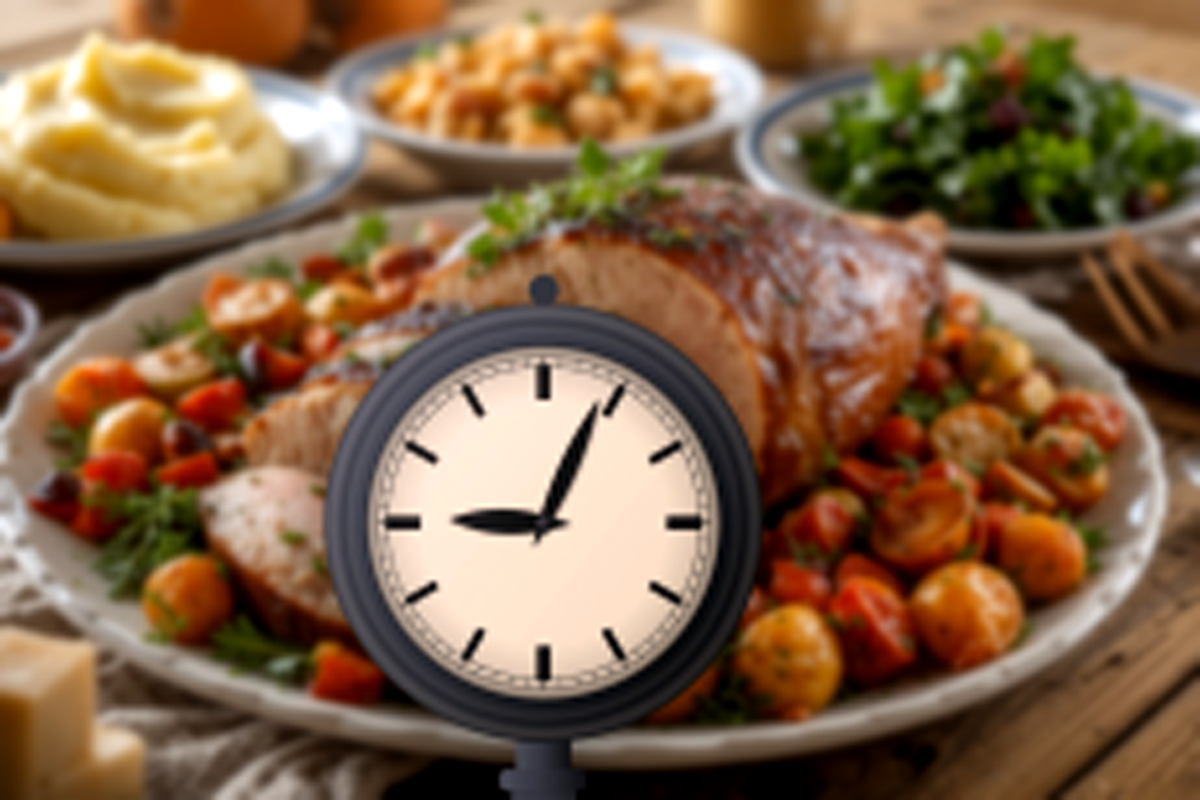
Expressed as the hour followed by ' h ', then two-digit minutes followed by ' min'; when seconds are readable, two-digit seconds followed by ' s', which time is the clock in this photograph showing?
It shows 9 h 04 min
